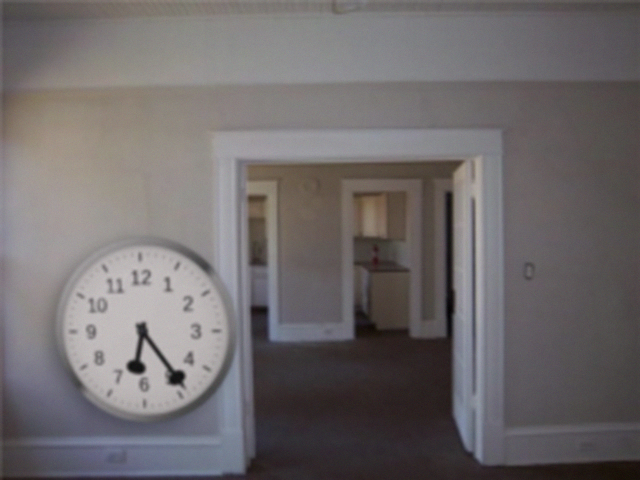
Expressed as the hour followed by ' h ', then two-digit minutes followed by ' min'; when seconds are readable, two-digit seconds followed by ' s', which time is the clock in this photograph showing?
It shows 6 h 24 min
